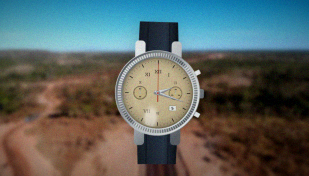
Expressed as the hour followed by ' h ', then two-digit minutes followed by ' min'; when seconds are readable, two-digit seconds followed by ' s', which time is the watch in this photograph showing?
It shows 2 h 18 min
